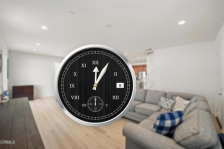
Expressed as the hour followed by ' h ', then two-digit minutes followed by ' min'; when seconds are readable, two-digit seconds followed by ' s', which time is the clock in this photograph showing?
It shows 12 h 05 min
